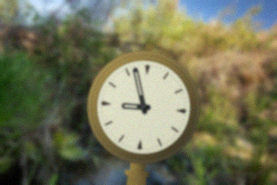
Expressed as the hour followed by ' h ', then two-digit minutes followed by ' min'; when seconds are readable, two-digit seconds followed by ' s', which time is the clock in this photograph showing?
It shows 8 h 57 min
